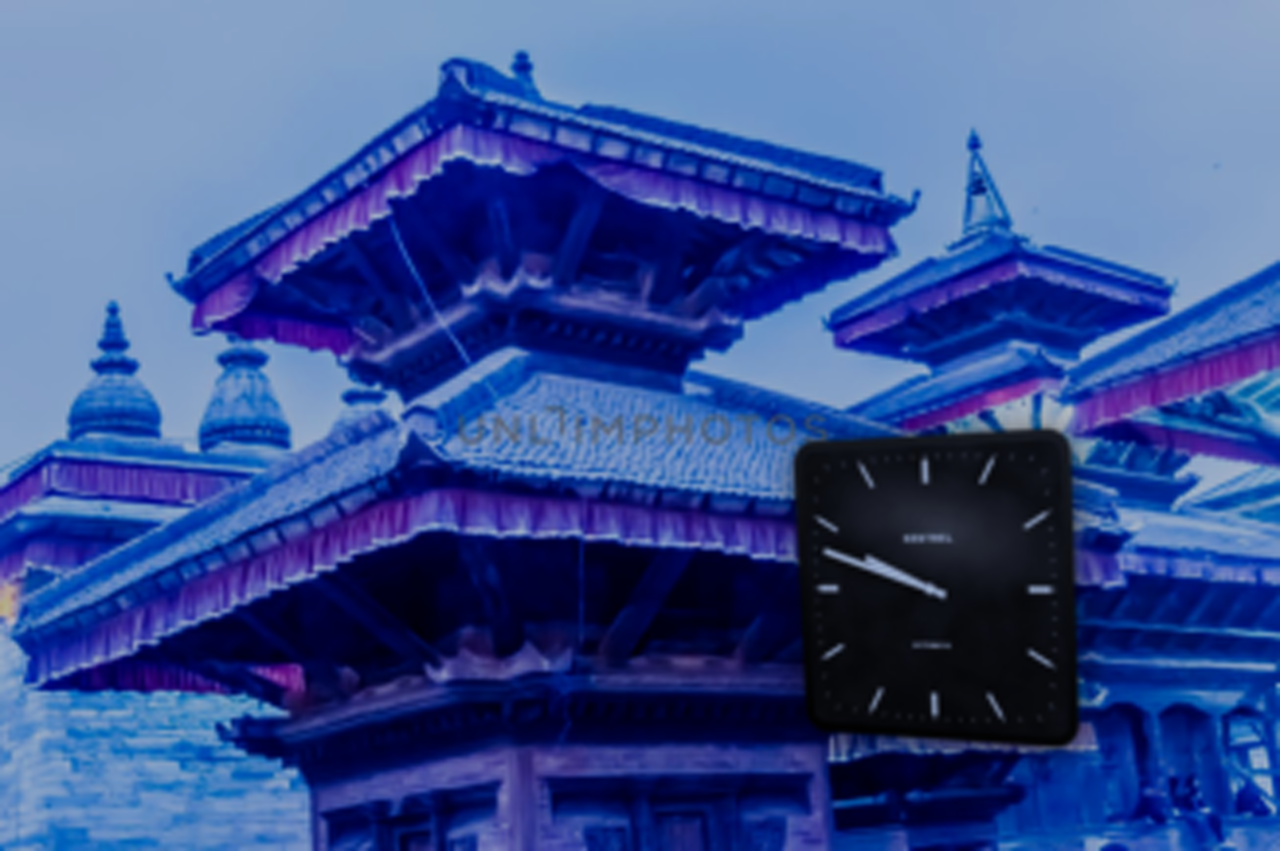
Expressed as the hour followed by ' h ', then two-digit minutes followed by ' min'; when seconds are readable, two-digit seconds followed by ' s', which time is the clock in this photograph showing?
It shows 9 h 48 min
